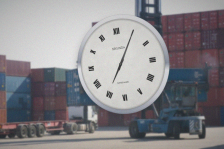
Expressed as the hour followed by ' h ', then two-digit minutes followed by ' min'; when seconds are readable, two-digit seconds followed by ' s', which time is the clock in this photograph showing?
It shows 7 h 05 min
